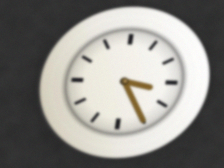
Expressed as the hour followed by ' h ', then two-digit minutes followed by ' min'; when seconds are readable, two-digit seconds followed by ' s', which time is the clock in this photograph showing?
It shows 3 h 25 min
